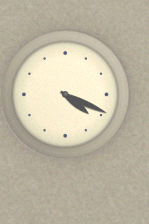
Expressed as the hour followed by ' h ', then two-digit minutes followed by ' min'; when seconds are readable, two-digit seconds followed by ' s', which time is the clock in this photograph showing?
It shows 4 h 19 min
